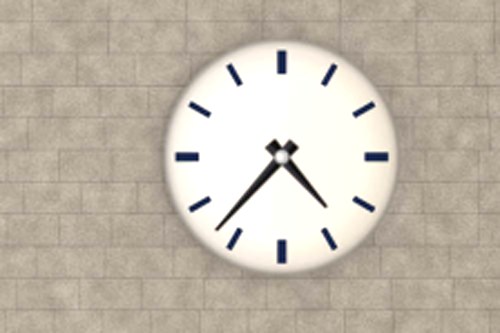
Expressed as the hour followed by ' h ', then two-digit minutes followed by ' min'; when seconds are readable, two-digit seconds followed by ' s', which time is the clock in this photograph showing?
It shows 4 h 37 min
